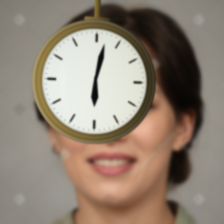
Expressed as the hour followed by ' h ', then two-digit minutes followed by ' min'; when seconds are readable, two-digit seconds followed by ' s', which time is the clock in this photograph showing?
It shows 6 h 02 min
